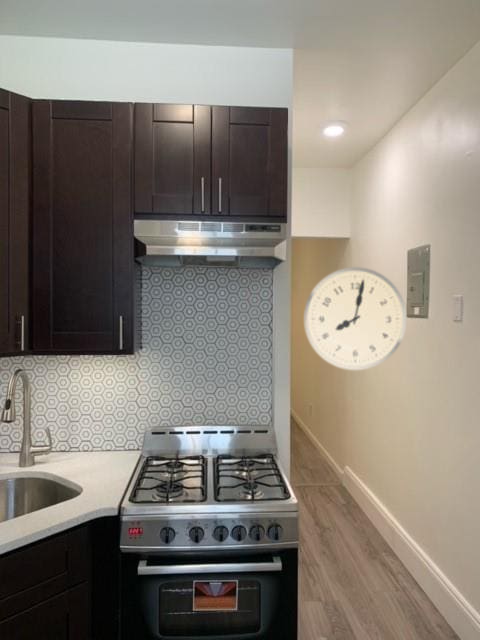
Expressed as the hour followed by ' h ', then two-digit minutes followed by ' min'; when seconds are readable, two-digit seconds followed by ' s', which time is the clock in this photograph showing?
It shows 8 h 02 min
